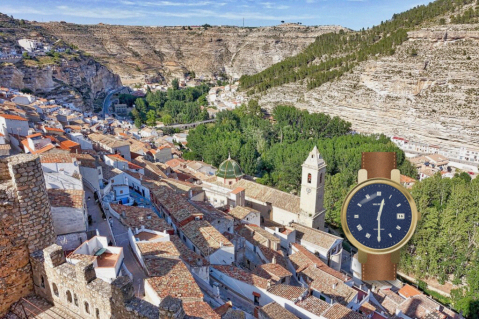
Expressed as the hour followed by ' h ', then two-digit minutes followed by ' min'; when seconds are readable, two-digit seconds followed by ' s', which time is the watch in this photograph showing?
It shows 12 h 30 min
